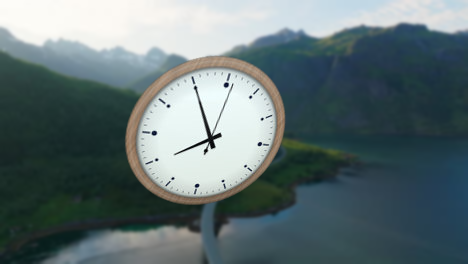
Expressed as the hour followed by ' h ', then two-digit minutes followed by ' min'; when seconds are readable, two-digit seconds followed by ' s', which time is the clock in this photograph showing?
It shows 7 h 55 min 01 s
